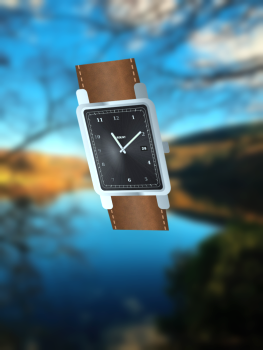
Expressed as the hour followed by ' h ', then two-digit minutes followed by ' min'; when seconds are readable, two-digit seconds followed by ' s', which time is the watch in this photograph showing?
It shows 11 h 09 min
